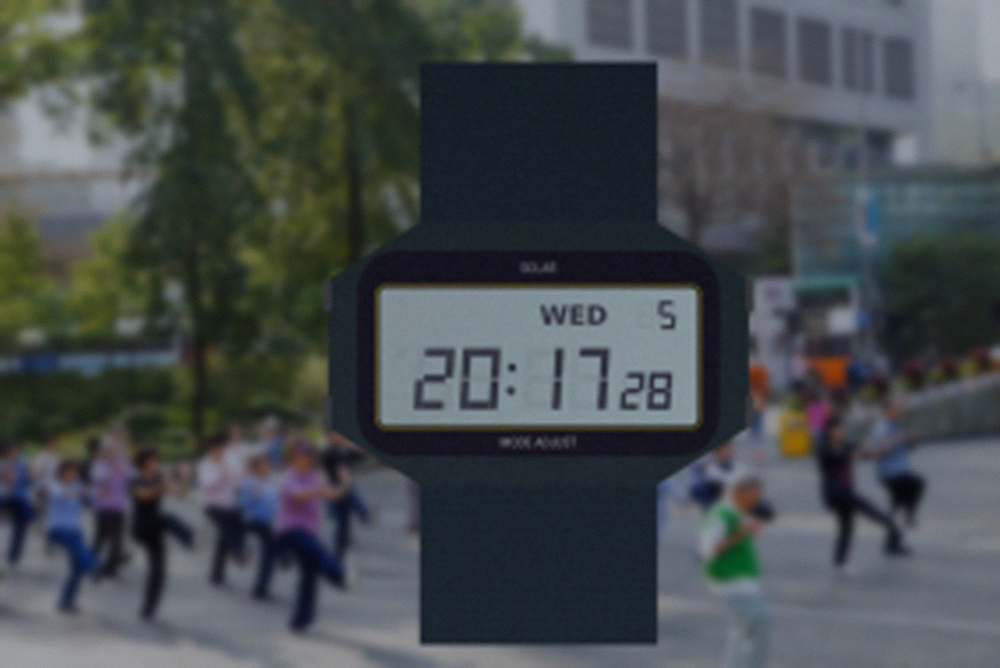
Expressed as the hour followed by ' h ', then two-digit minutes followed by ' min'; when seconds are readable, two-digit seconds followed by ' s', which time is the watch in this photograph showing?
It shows 20 h 17 min 28 s
